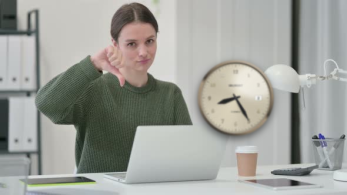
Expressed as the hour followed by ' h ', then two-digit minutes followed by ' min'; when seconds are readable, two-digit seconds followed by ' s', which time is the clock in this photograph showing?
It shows 8 h 25 min
